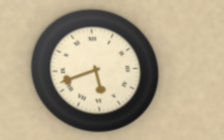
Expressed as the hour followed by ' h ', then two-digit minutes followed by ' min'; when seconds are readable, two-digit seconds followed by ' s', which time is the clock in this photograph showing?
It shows 5 h 42 min
